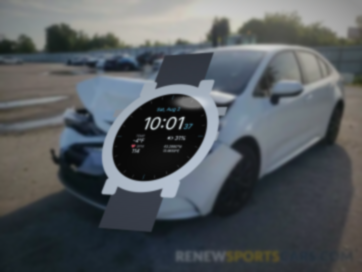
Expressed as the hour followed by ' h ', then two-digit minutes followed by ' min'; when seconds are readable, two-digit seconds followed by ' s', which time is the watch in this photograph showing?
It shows 10 h 01 min
